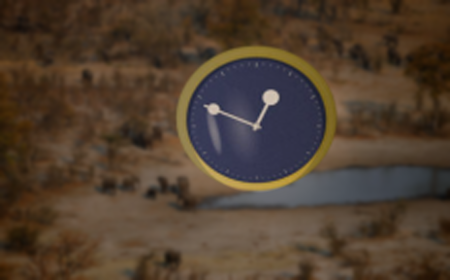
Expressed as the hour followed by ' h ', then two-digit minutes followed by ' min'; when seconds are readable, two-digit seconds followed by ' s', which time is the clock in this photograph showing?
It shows 12 h 49 min
